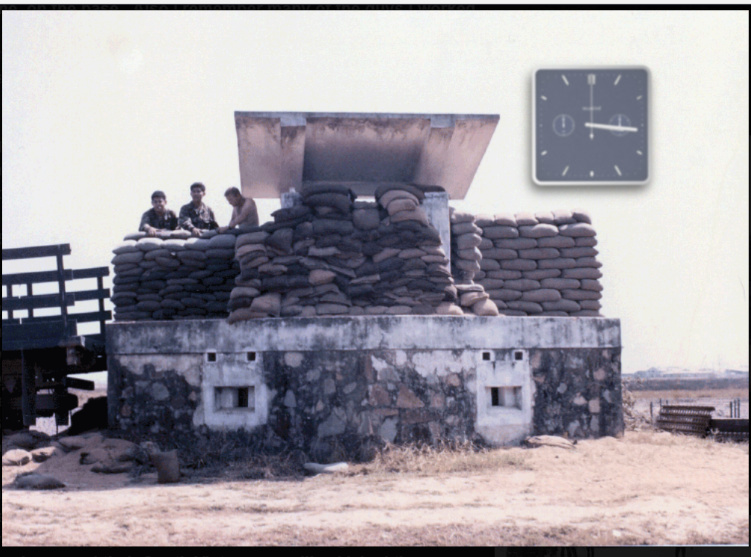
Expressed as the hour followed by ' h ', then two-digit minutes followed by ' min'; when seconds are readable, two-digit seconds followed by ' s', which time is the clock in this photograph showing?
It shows 3 h 16 min
